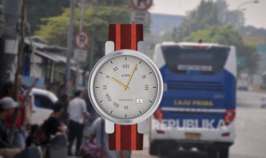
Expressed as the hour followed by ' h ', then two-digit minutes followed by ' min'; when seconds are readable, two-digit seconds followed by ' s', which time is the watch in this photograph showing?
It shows 10 h 04 min
